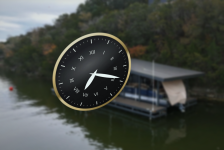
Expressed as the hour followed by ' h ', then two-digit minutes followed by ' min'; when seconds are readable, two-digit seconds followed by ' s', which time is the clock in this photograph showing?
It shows 7 h 19 min
